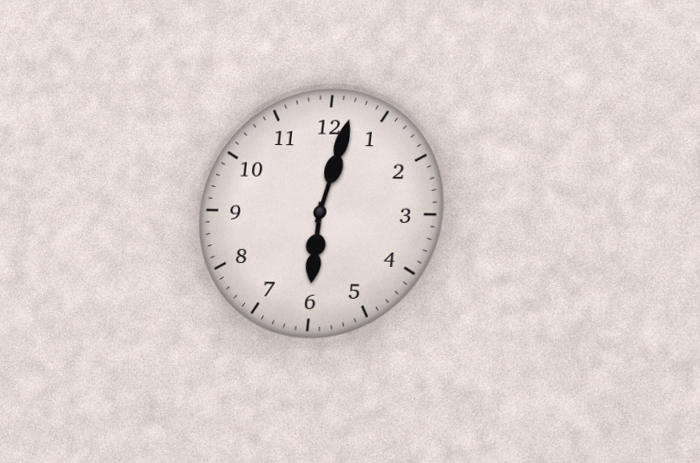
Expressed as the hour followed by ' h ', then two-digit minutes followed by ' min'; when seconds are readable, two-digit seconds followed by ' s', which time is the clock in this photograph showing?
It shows 6 h 02 min
